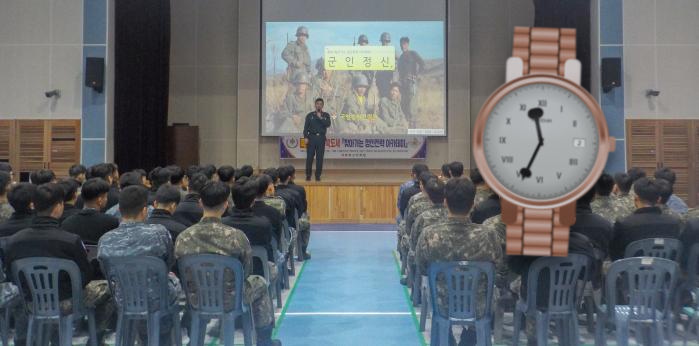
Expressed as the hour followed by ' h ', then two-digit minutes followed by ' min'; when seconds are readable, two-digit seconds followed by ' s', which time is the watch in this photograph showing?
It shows 11 h 34 min
